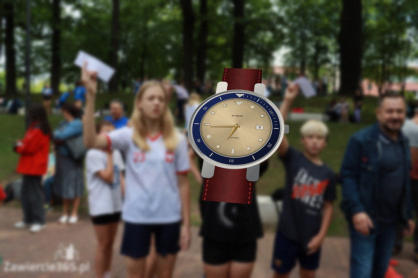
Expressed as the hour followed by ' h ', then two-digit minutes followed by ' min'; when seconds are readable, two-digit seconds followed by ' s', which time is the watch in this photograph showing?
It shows 6 h 44 min
